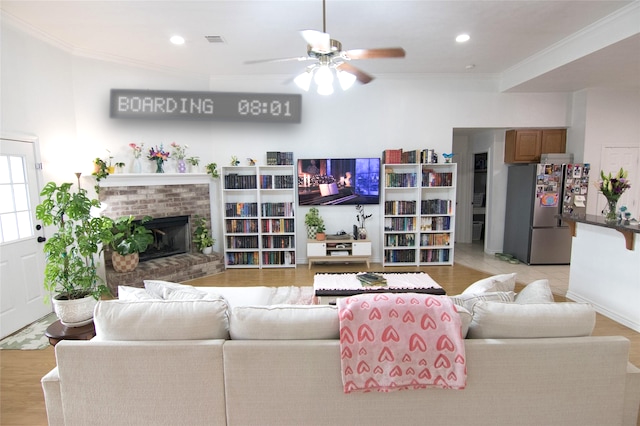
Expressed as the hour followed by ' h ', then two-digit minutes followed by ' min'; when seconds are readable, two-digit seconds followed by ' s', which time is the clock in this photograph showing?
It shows 8 h 01 min
